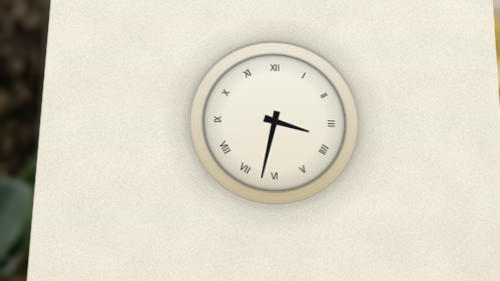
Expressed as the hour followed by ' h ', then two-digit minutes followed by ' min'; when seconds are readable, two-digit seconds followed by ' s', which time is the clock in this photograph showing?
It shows 3 h 32 min
